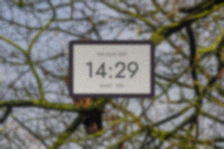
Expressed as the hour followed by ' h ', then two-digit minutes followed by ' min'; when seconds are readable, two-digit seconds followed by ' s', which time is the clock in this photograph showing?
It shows 14 h 29 min
